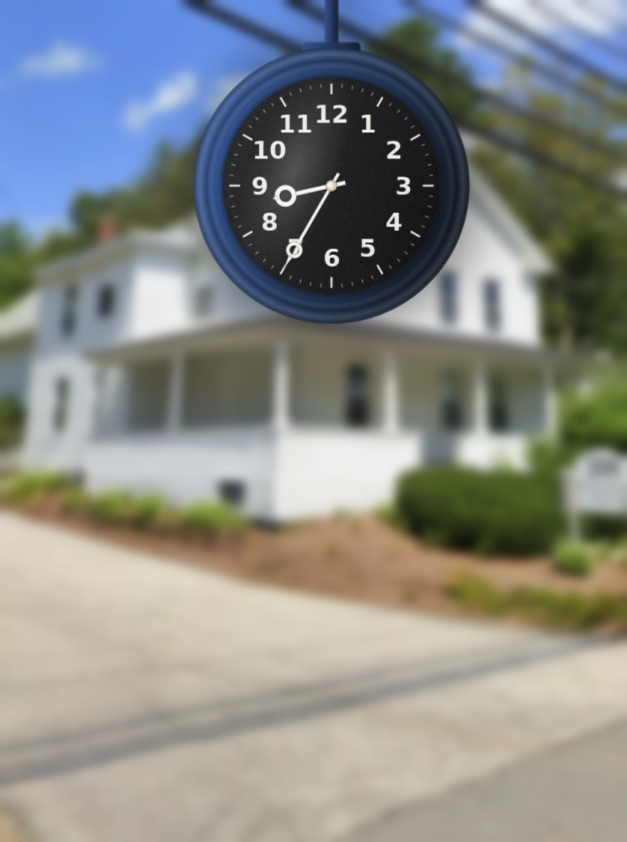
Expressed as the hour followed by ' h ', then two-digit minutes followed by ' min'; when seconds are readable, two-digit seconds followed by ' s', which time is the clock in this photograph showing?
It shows 8 h 35 min
